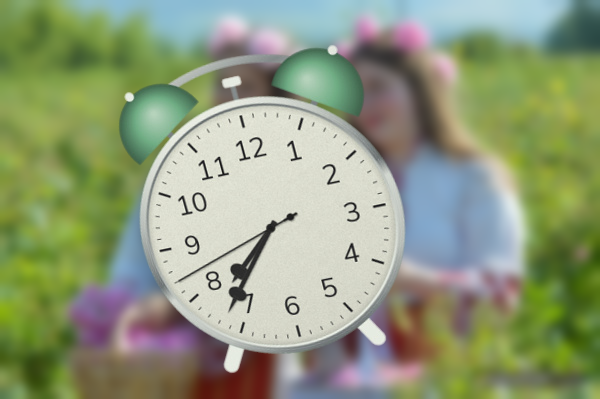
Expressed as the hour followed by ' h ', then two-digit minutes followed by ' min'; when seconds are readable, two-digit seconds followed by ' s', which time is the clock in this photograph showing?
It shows 7 h 36 min 42 s
